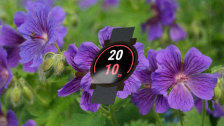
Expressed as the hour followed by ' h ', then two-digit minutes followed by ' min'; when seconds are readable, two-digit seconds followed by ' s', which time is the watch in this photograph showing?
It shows 20 h 10 min
